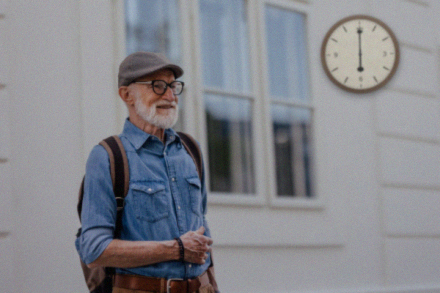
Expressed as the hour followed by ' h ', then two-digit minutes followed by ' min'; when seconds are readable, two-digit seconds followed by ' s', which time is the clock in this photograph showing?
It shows 6 h 00 min
